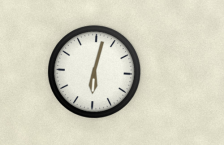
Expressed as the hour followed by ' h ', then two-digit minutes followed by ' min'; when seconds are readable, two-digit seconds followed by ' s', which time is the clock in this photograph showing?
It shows 6 h 02 min
